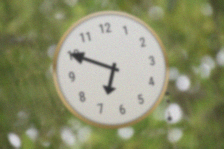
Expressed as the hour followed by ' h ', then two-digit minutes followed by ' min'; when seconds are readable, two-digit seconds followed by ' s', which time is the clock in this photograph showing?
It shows 6 h 50 min
